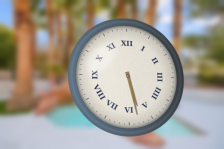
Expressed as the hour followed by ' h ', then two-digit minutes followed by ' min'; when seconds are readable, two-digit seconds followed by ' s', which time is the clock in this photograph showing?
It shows 5 h 28 min
